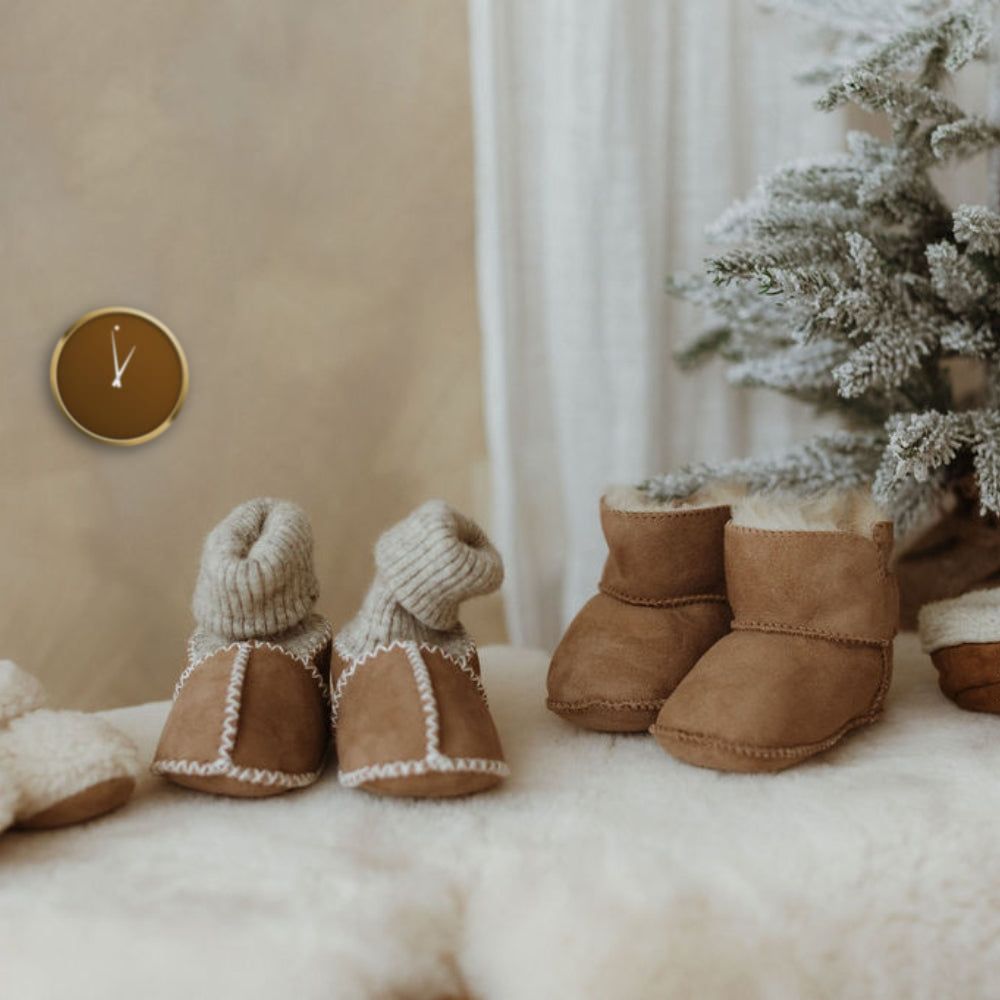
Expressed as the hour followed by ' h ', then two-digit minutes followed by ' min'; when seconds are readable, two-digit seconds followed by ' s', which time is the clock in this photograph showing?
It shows 12 h 59 min
